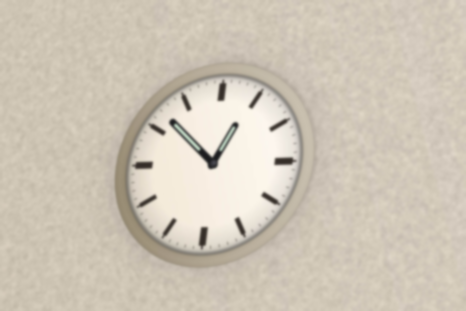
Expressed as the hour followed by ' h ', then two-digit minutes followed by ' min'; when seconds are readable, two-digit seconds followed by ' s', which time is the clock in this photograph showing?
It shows 12 h 52 min
